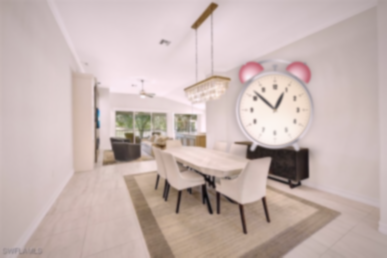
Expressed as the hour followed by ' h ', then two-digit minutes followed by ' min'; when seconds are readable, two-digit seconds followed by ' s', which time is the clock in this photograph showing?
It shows 12 h 52 min
